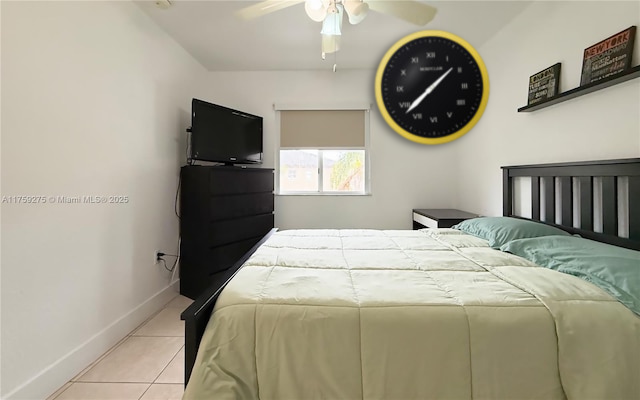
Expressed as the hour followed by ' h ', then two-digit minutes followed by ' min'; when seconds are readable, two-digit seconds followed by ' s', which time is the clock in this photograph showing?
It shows 1 h 38 min
